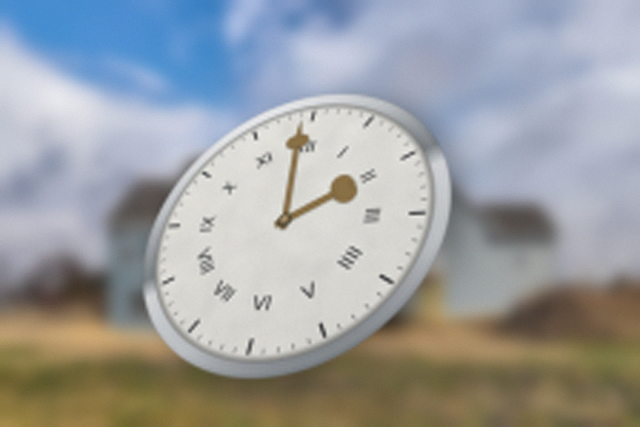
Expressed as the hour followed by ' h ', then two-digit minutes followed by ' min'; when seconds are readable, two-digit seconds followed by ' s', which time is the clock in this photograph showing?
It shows 1 h 59 min
